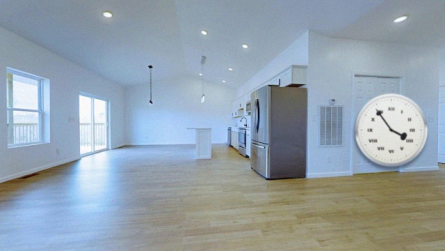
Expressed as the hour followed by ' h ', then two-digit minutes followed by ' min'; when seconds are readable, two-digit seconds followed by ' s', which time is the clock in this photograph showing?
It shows 3 h 54 min
